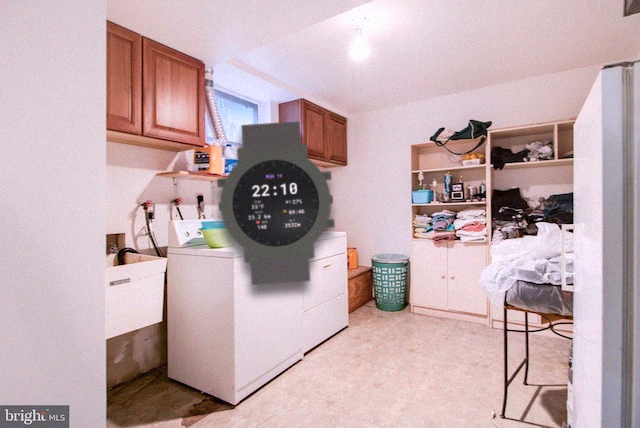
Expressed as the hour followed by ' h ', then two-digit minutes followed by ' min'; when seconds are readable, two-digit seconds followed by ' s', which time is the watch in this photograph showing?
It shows 22 h 10 min
